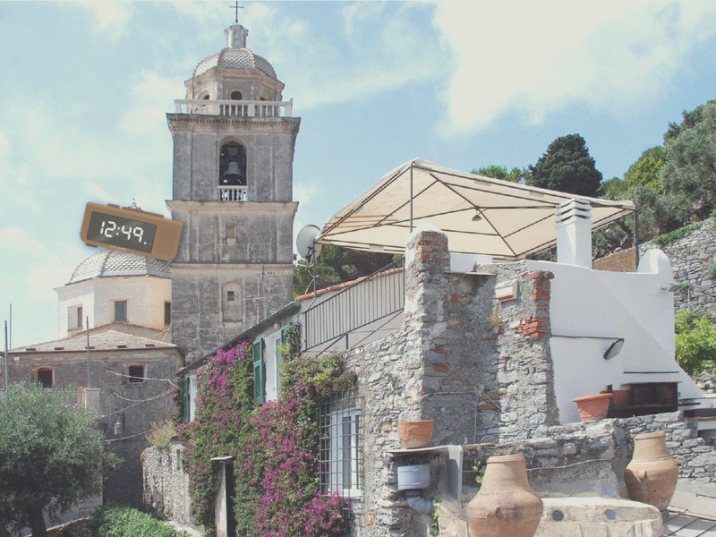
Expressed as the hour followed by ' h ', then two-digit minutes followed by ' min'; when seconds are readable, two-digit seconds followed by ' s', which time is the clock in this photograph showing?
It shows 12 h 49 min
